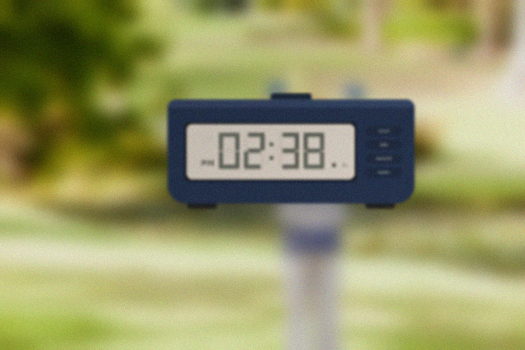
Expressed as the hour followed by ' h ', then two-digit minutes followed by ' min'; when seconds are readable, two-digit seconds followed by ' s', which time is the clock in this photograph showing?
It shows 2 h 38 min
